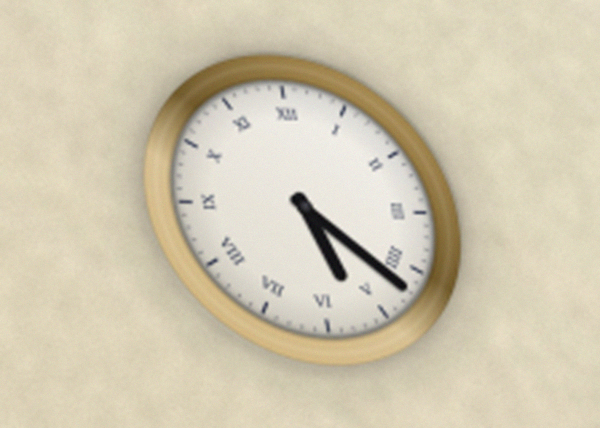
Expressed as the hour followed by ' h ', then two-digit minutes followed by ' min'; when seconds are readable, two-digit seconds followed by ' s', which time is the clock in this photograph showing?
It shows 5 h 22 min
